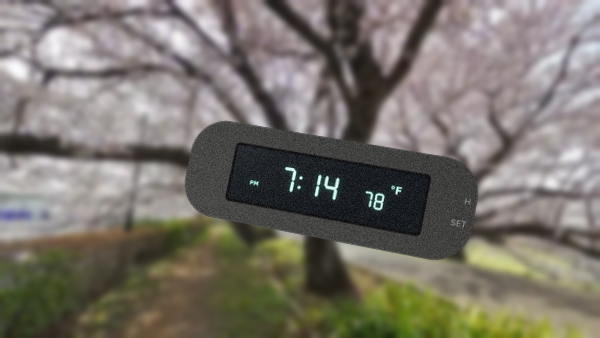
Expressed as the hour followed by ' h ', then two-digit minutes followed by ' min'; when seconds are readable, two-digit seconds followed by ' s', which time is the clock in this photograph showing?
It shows 7 h 14 min
